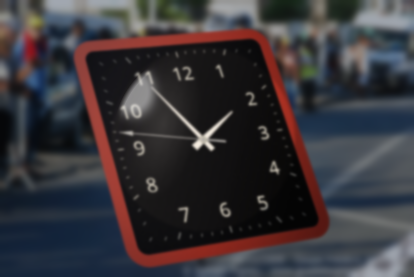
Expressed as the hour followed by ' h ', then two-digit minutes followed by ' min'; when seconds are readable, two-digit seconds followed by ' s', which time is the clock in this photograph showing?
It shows 1 h 54 min 47 s
